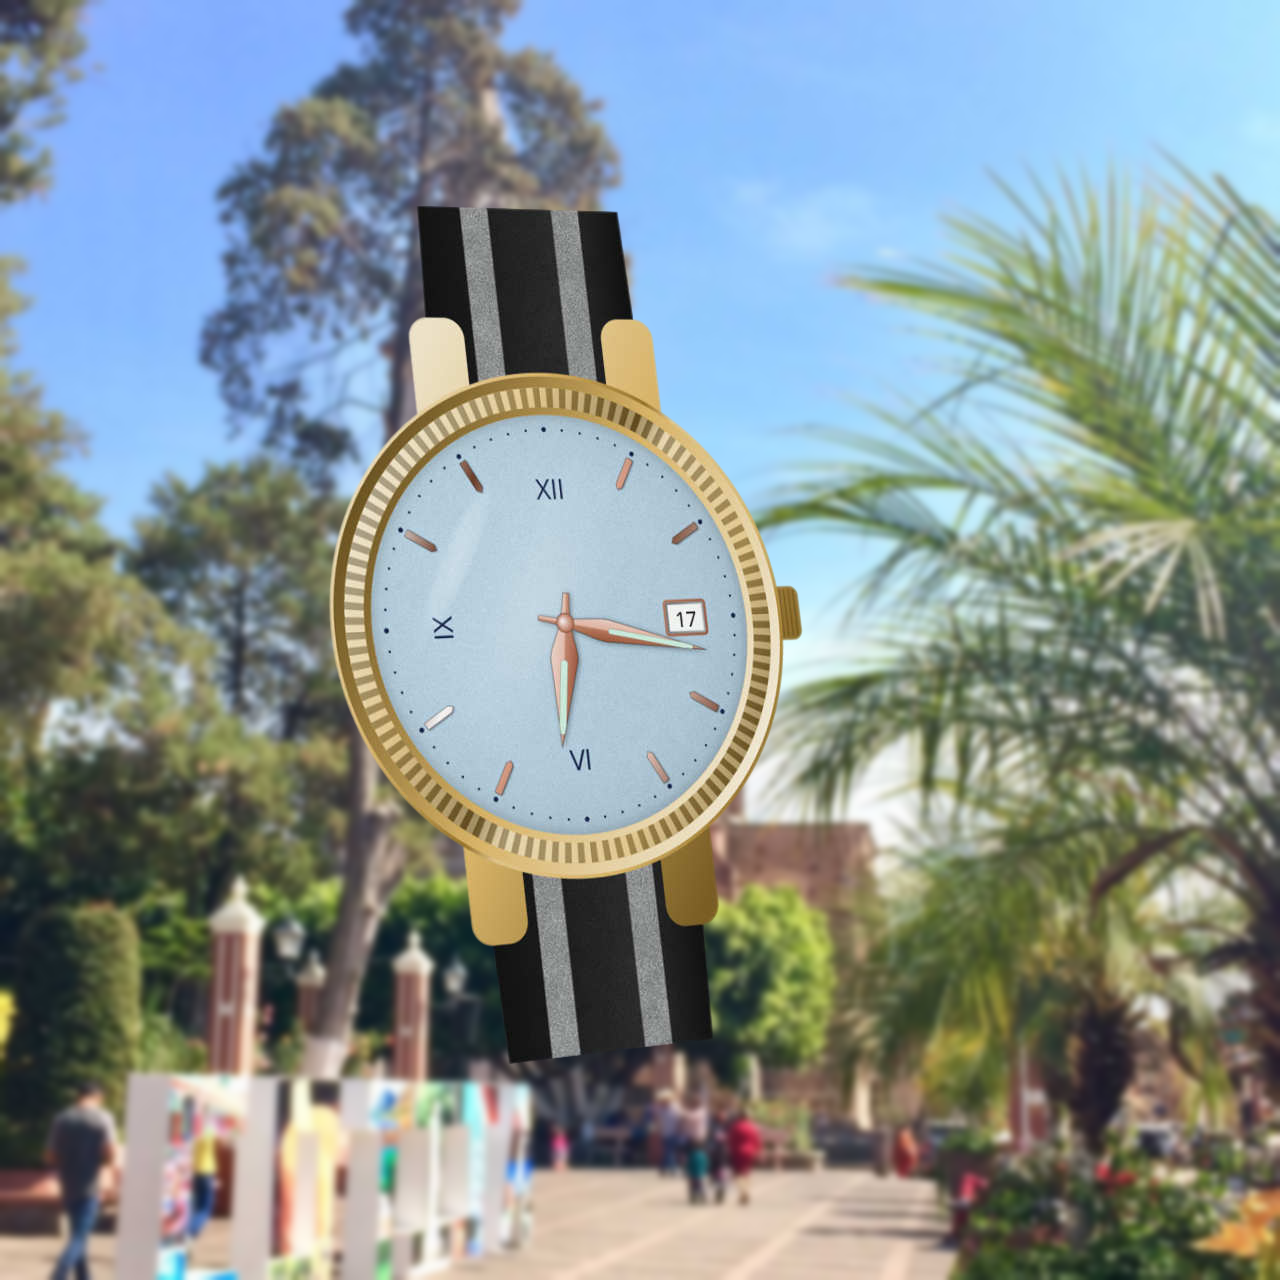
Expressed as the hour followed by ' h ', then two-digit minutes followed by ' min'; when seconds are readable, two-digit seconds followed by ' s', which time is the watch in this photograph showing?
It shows 6 h 17 min
